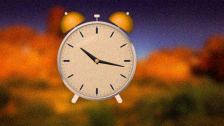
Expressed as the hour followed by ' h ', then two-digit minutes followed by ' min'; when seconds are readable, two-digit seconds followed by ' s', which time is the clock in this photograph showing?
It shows 10 h 17 min
